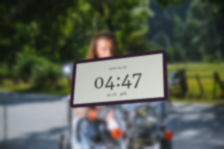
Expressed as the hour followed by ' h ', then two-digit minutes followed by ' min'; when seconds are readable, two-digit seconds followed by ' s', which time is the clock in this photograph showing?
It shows 4 h 47 min
